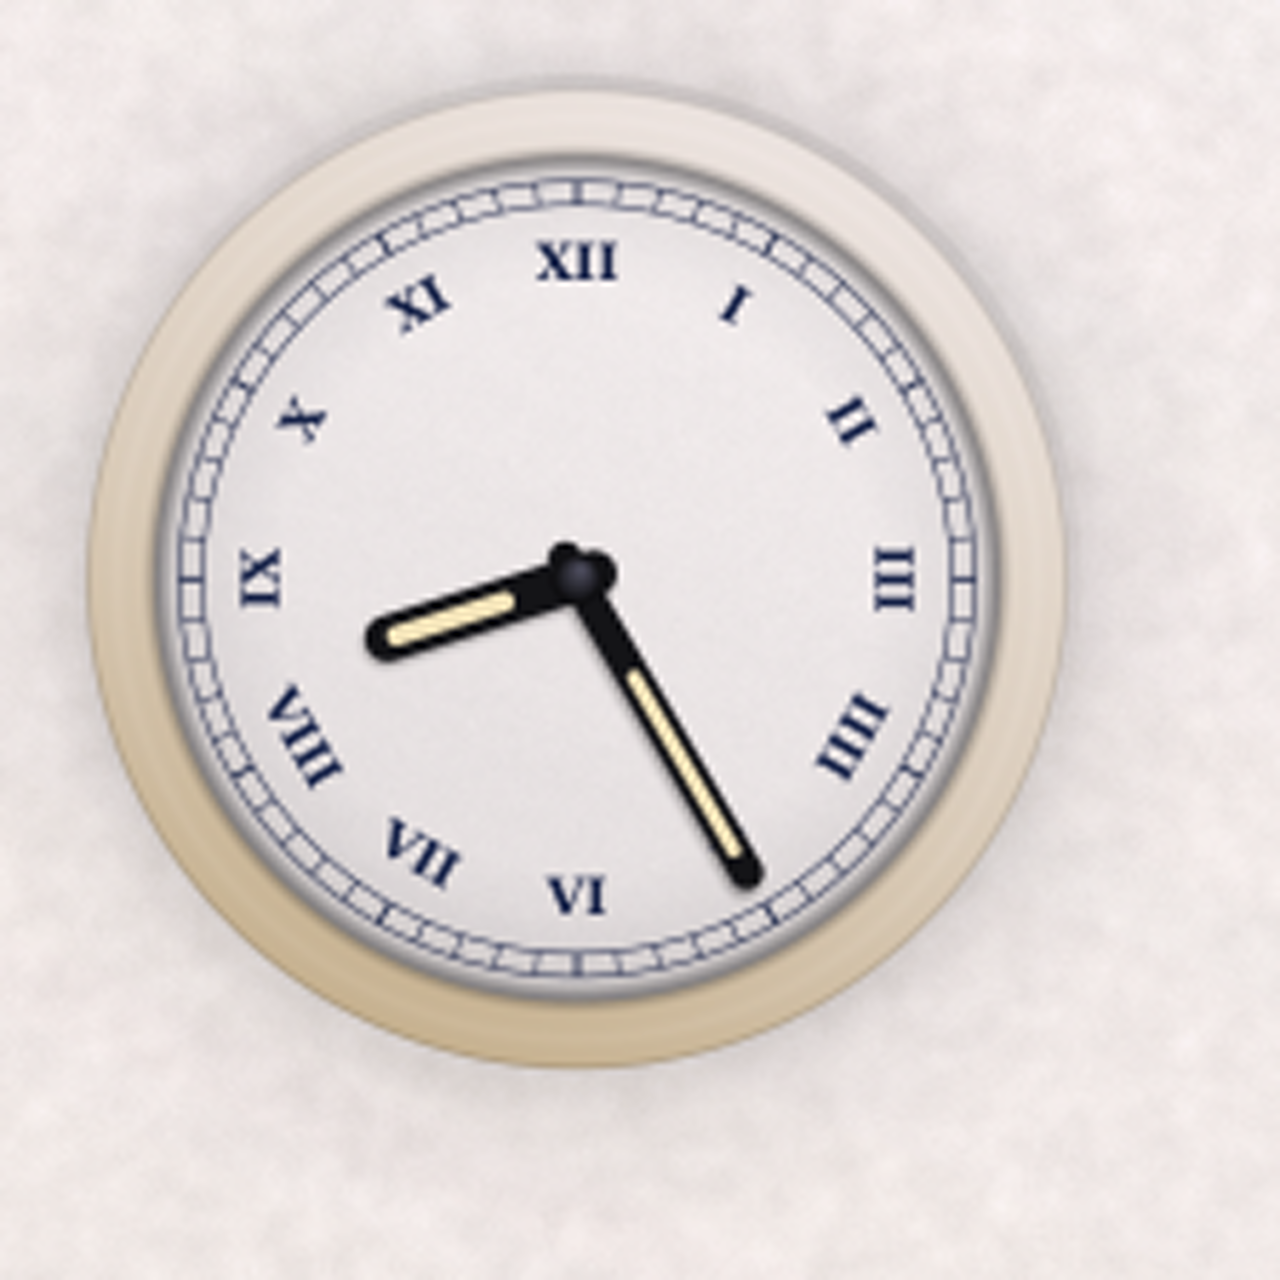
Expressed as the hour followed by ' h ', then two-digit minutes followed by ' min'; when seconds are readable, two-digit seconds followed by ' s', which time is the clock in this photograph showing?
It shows 8 h 25 min
